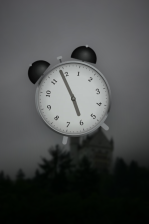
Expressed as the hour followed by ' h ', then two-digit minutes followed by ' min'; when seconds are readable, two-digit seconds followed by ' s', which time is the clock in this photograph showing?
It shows 5 h 59 min
